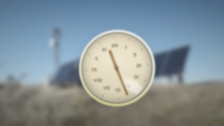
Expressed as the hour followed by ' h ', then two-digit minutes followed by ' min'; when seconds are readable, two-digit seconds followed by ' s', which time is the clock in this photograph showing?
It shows 11 h 27 min
